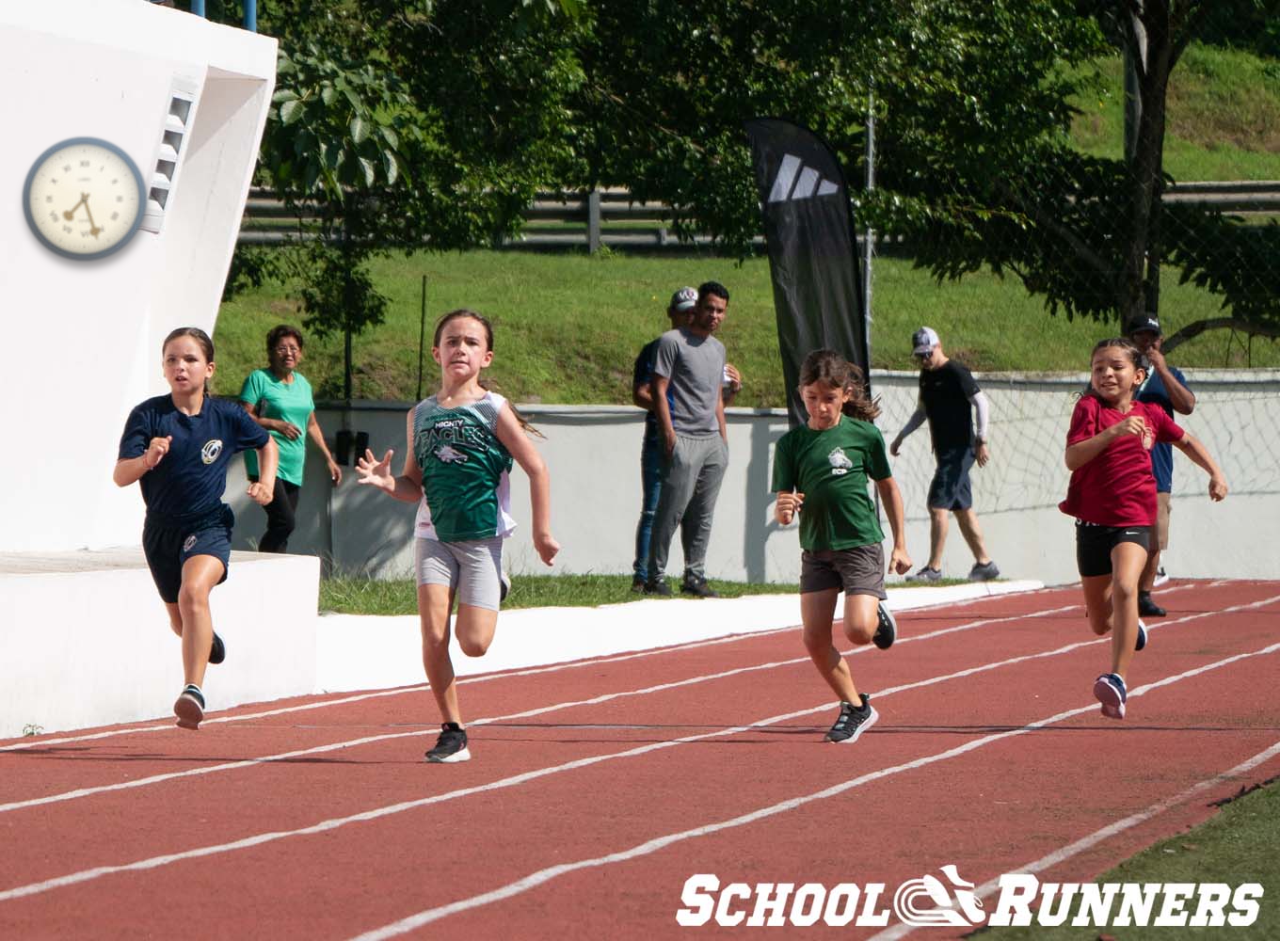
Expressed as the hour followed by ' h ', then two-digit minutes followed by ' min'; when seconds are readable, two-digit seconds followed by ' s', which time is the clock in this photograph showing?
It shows 7 h 27 min
